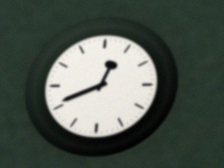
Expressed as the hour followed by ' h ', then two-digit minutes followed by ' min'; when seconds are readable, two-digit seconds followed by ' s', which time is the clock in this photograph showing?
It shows 12 h 41 min
